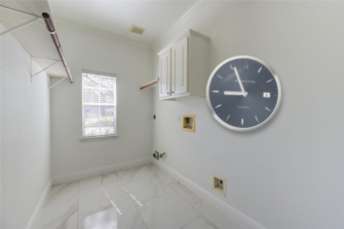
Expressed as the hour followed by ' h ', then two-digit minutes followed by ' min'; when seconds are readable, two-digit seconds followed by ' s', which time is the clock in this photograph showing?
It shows 8 h 56 min
